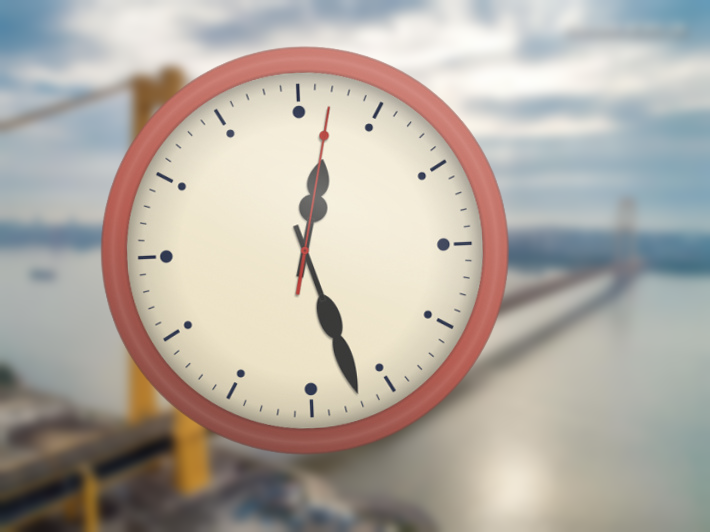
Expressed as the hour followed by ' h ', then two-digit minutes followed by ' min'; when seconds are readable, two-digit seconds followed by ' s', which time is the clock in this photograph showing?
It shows 12 h 27 min 02 s
